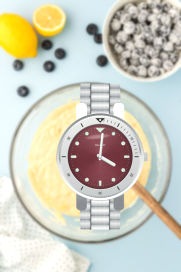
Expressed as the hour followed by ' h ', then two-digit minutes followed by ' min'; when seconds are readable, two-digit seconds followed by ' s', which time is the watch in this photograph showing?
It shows 4 h 01 min
